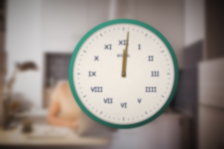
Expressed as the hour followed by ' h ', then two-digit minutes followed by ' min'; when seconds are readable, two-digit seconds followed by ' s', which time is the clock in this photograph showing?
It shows 12 h 01 min
